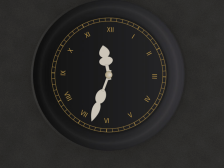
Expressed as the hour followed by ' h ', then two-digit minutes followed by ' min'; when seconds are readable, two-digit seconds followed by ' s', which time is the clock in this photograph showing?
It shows 11 h 33 min
